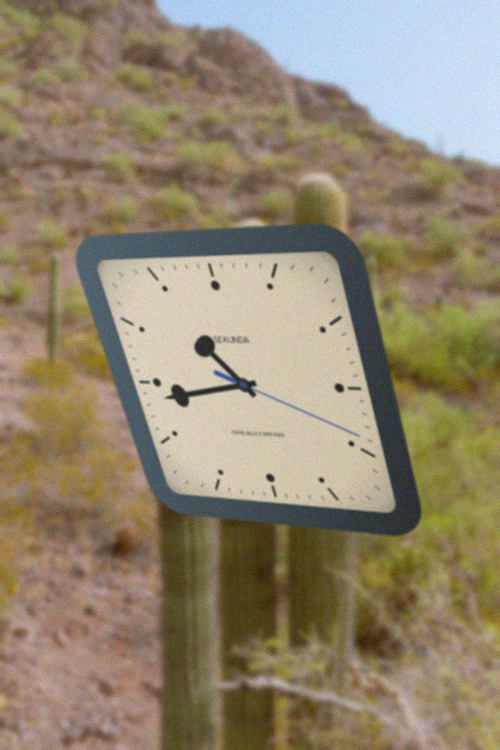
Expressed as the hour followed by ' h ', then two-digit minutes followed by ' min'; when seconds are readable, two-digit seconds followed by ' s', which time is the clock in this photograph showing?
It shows 10 h 43 min 19 s
